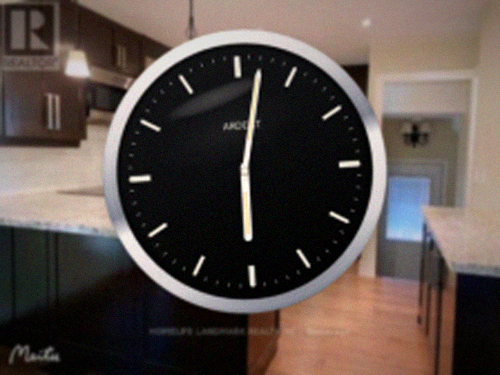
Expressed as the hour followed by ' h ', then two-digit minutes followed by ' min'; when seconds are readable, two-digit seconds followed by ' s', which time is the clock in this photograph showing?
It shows 6 h 02 min
